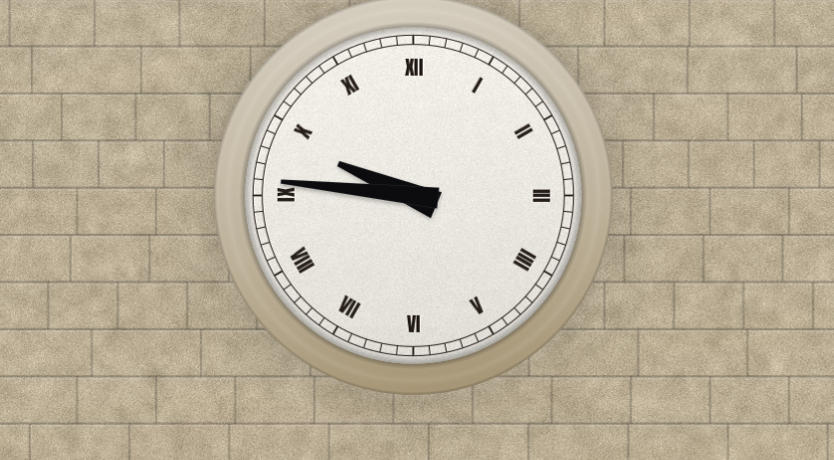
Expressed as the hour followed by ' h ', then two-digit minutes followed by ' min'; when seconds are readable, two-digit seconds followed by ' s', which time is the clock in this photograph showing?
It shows 9 h 46 min
